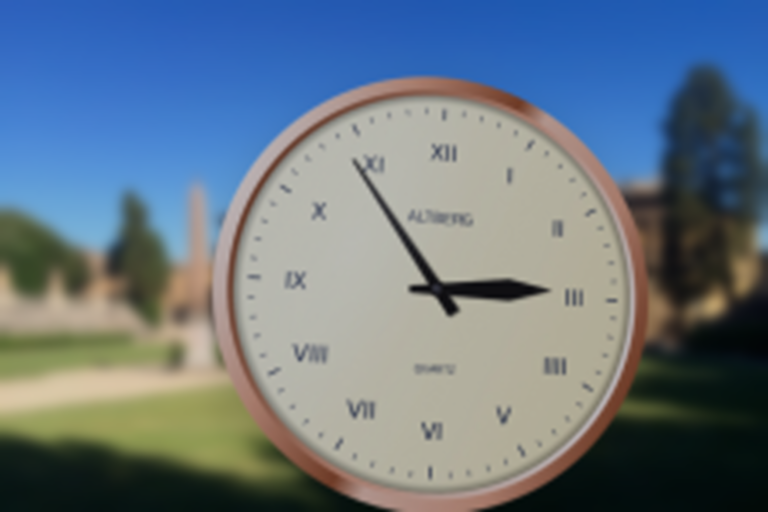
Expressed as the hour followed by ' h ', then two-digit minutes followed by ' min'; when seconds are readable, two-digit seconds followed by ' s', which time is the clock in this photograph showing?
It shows 2 h 54 min
